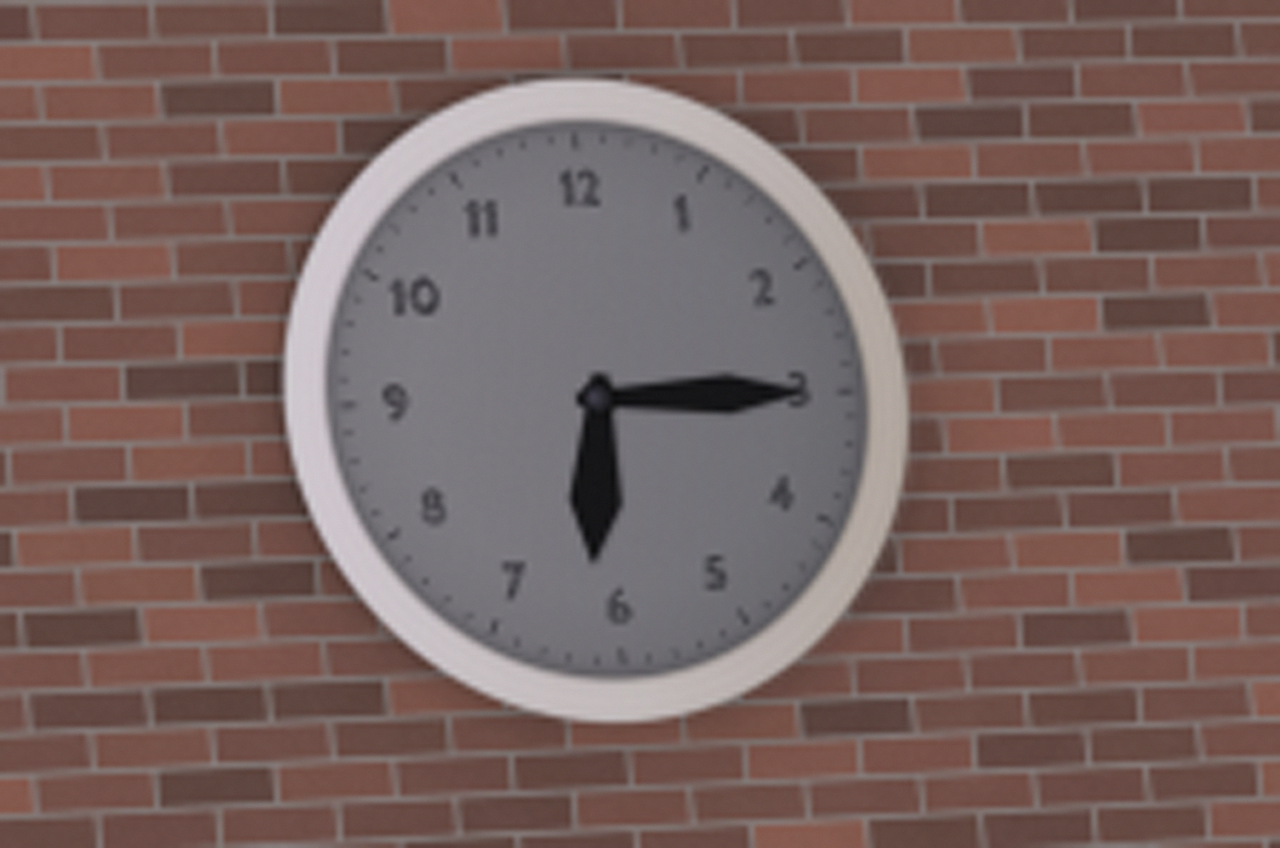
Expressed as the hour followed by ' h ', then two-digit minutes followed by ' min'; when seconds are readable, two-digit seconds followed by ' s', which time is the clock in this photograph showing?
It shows 6 h 15 min
